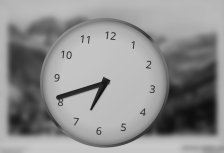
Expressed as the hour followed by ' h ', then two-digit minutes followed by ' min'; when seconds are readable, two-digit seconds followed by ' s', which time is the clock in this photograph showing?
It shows 6 h 41 min
